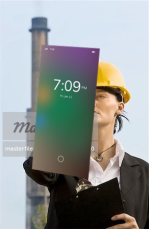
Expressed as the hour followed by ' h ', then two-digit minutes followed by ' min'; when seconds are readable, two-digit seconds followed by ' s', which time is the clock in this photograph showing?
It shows 7 h 09 min
